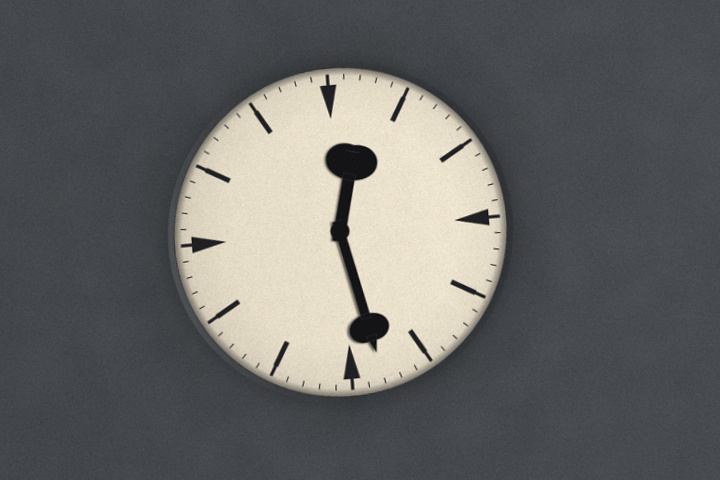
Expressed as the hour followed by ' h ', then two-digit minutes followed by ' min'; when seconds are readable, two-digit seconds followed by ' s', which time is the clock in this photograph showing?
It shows 12 h 28 min
